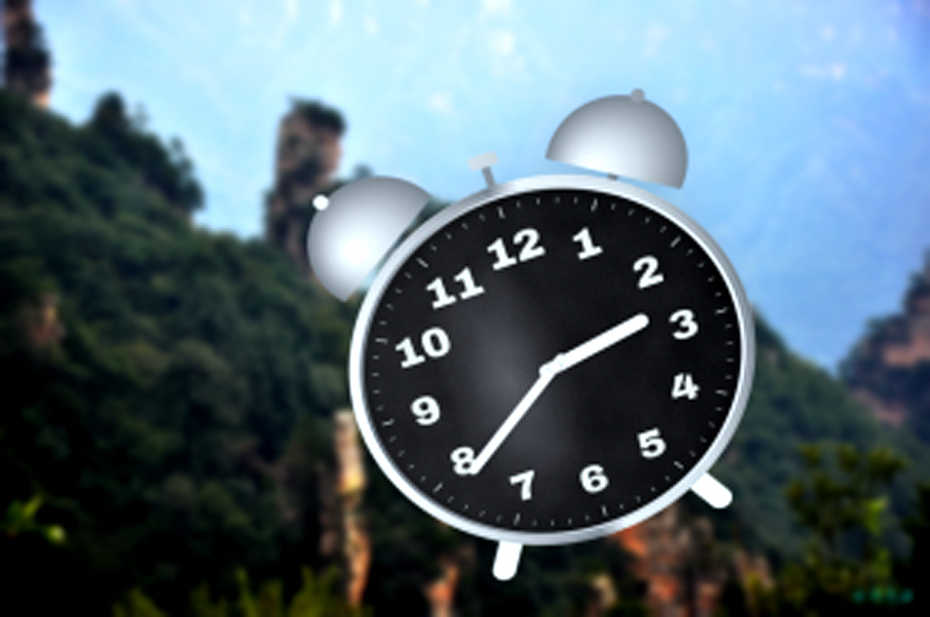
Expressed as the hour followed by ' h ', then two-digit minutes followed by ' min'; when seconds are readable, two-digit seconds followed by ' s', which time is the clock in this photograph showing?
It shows 2 h 39 min
